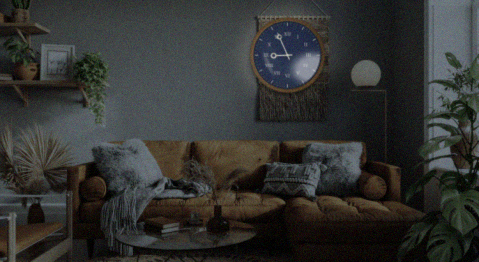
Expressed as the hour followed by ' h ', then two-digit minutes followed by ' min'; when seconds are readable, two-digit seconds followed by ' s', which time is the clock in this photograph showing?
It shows 8 h 56 min
